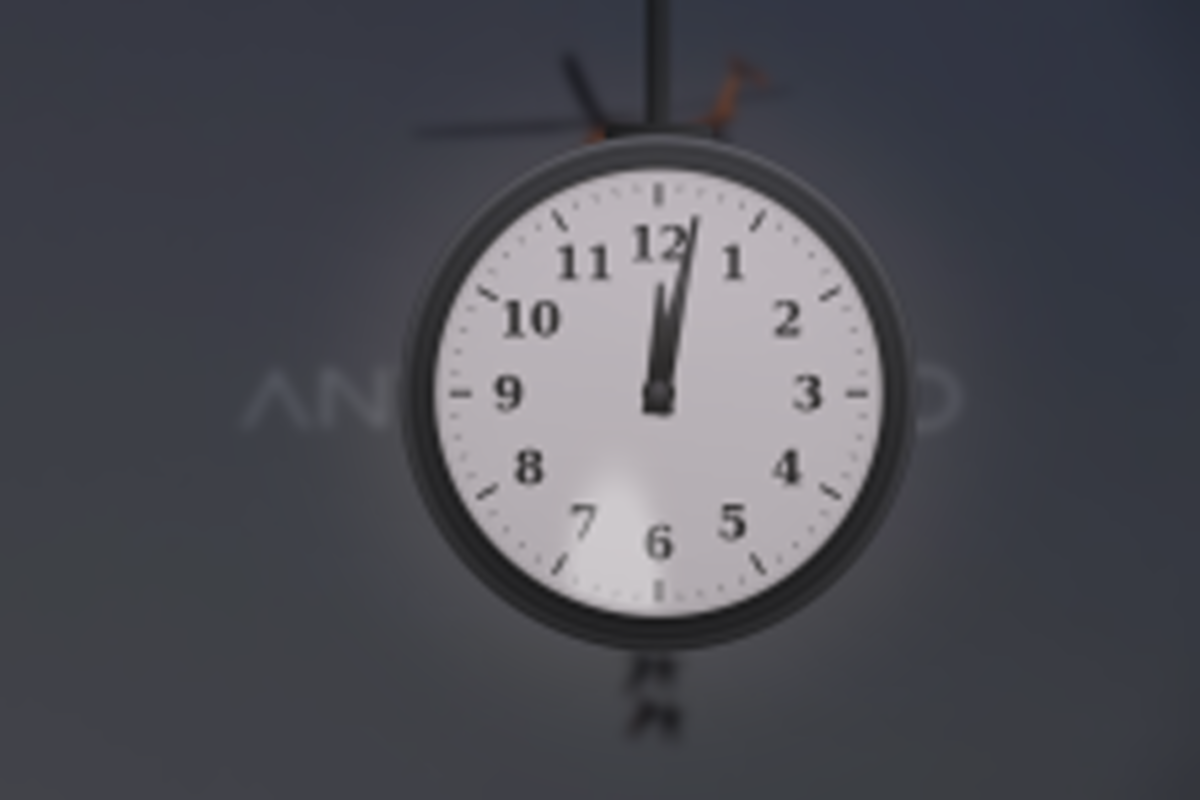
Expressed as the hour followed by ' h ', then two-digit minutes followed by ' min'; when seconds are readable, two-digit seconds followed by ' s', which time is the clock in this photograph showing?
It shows 12 h 02 min
